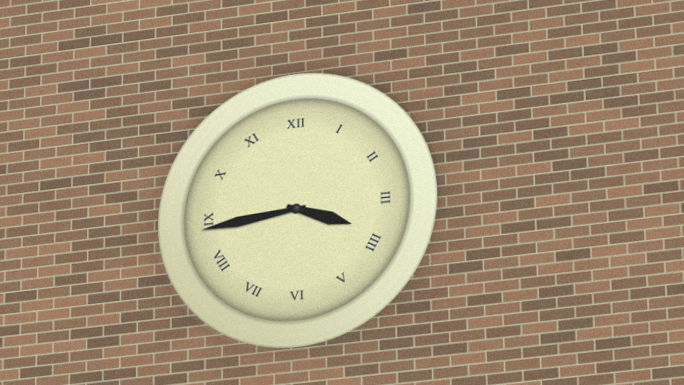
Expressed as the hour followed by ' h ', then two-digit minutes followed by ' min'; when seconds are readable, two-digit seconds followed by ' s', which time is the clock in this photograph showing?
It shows 3 h 44 min
